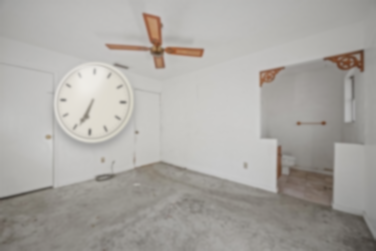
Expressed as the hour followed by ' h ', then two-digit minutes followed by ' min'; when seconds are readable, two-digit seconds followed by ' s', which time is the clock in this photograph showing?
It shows 6 h 34 min
